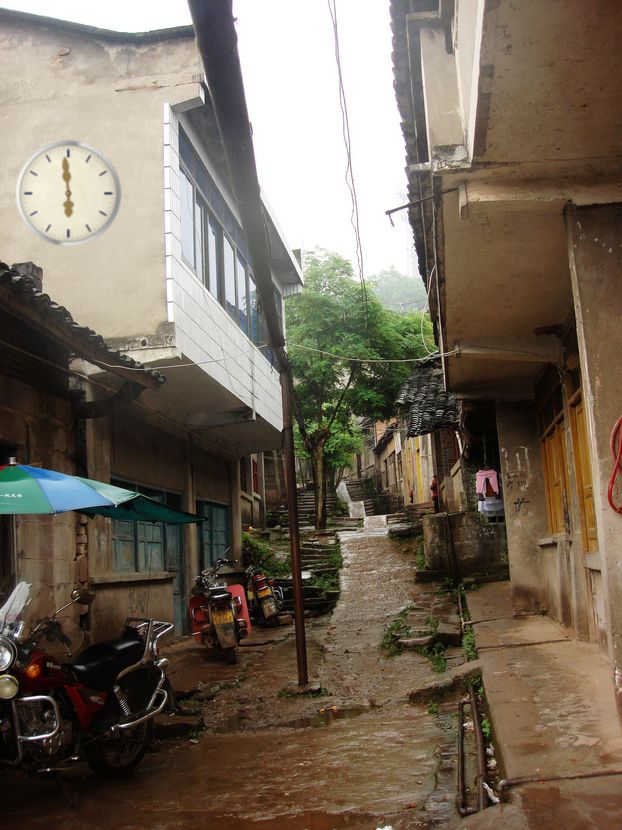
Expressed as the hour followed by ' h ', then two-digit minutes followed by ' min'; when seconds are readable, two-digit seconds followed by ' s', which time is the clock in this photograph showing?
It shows 5 h 59 min
